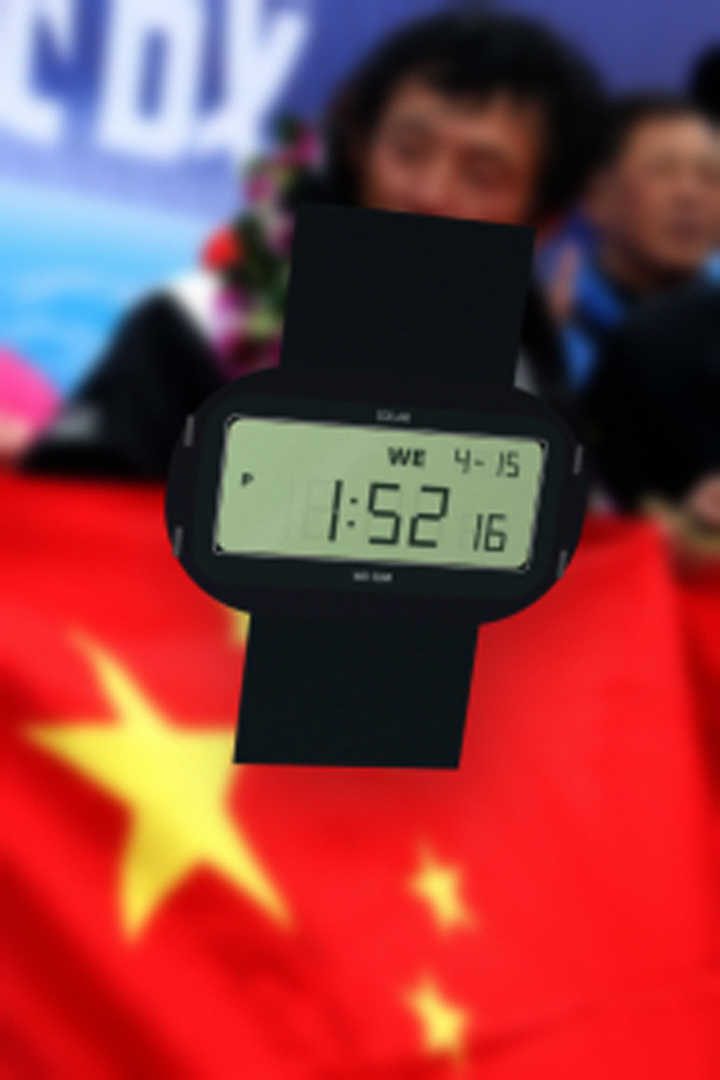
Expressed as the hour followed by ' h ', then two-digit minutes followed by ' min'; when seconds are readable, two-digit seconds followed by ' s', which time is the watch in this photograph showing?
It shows 1 h 52 min 16 s
